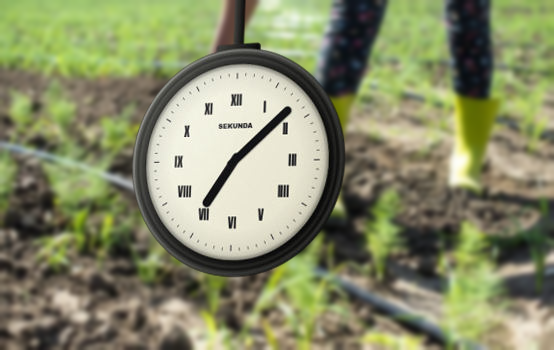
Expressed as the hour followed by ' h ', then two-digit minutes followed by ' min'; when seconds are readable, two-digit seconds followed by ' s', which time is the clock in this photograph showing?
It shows 7 h 08 min
